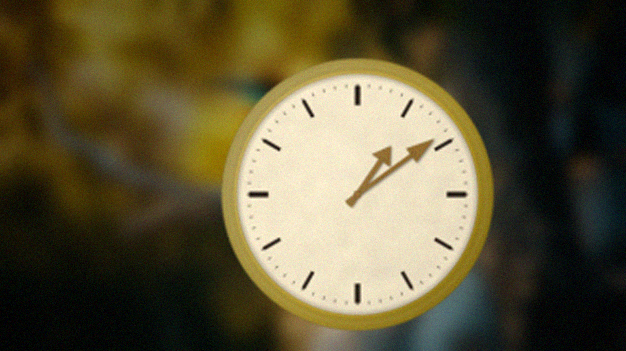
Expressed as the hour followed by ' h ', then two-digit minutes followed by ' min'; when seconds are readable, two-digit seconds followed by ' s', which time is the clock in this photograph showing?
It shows 1 h 09 min
